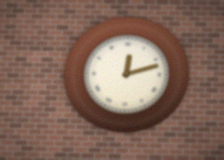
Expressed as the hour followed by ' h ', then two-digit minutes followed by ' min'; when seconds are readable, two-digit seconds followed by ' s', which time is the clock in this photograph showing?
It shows 12 h 12 min
